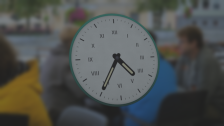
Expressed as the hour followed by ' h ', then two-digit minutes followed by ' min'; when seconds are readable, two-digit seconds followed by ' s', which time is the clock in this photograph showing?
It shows 4 h 35 min
